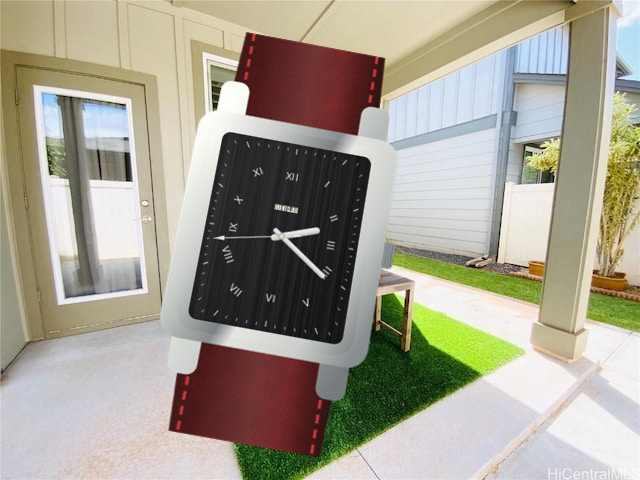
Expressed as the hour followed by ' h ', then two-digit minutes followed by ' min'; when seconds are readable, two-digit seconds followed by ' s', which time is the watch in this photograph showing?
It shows 2 h 20 min 43 s
